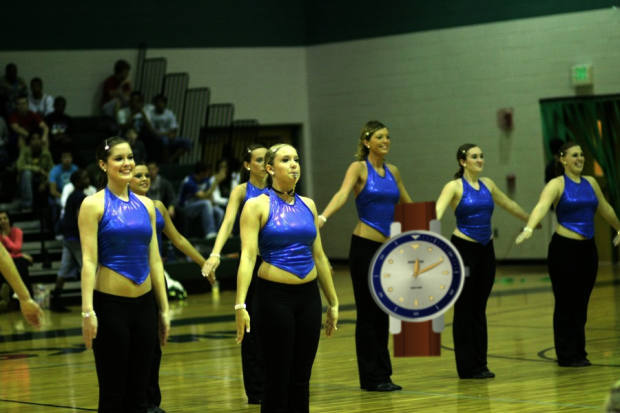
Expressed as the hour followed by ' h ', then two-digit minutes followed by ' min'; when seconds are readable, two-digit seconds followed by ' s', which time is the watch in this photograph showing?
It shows 12 h 11 min
